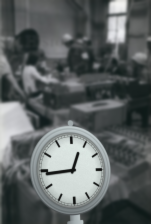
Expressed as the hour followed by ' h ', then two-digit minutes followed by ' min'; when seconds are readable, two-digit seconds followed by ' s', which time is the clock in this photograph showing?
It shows 12 h 44 min
